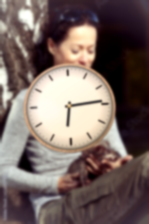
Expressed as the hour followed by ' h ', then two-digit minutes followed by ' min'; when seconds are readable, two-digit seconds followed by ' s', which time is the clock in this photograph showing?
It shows 6 h 14 min
